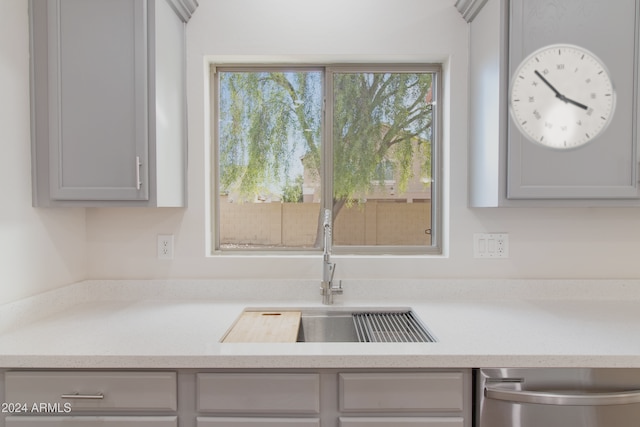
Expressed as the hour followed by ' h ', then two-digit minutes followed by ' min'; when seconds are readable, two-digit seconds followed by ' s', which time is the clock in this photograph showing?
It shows 3 h 53 min
